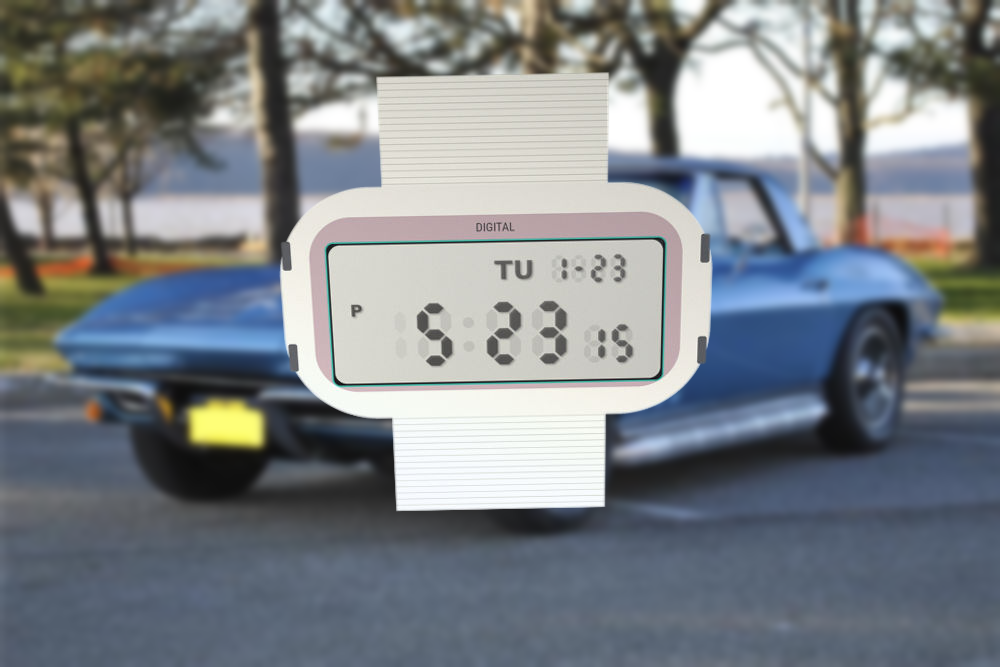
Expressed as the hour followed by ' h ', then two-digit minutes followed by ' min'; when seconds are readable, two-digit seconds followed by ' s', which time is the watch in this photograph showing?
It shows 5 h 23 min 15 s
